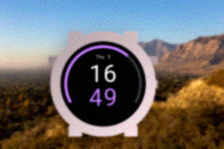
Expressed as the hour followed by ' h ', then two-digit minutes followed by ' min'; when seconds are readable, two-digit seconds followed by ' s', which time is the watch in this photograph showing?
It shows 16 h 49 min
